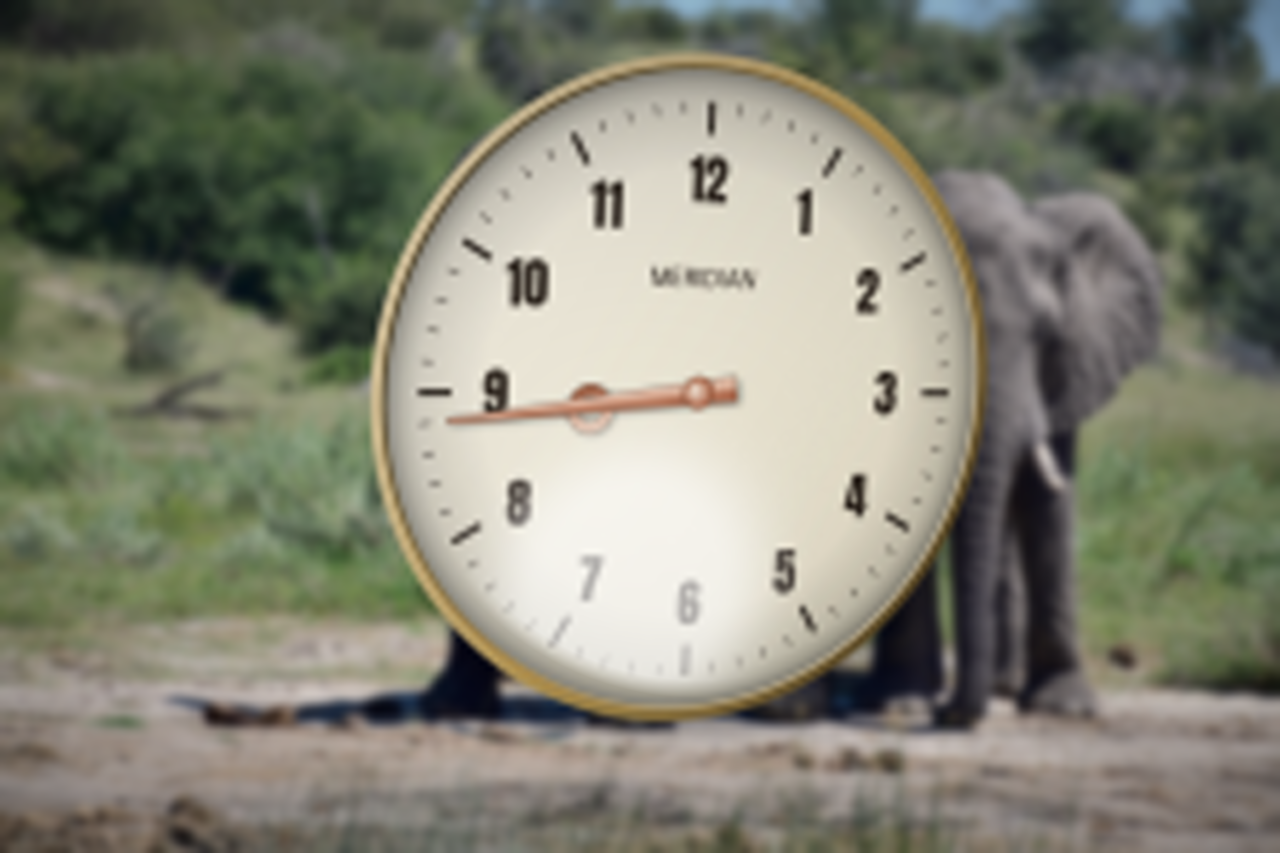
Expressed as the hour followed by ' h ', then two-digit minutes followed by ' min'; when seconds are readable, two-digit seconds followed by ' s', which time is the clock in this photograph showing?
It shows 8 h 44 min
